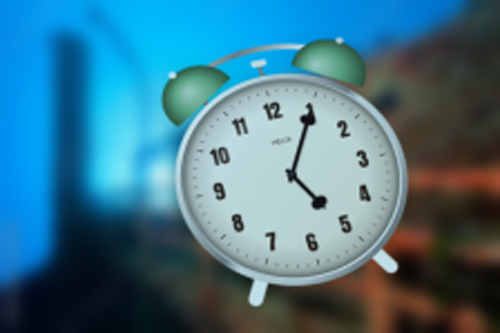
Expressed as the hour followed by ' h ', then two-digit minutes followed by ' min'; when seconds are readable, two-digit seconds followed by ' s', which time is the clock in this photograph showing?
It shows 5 h 05 min
